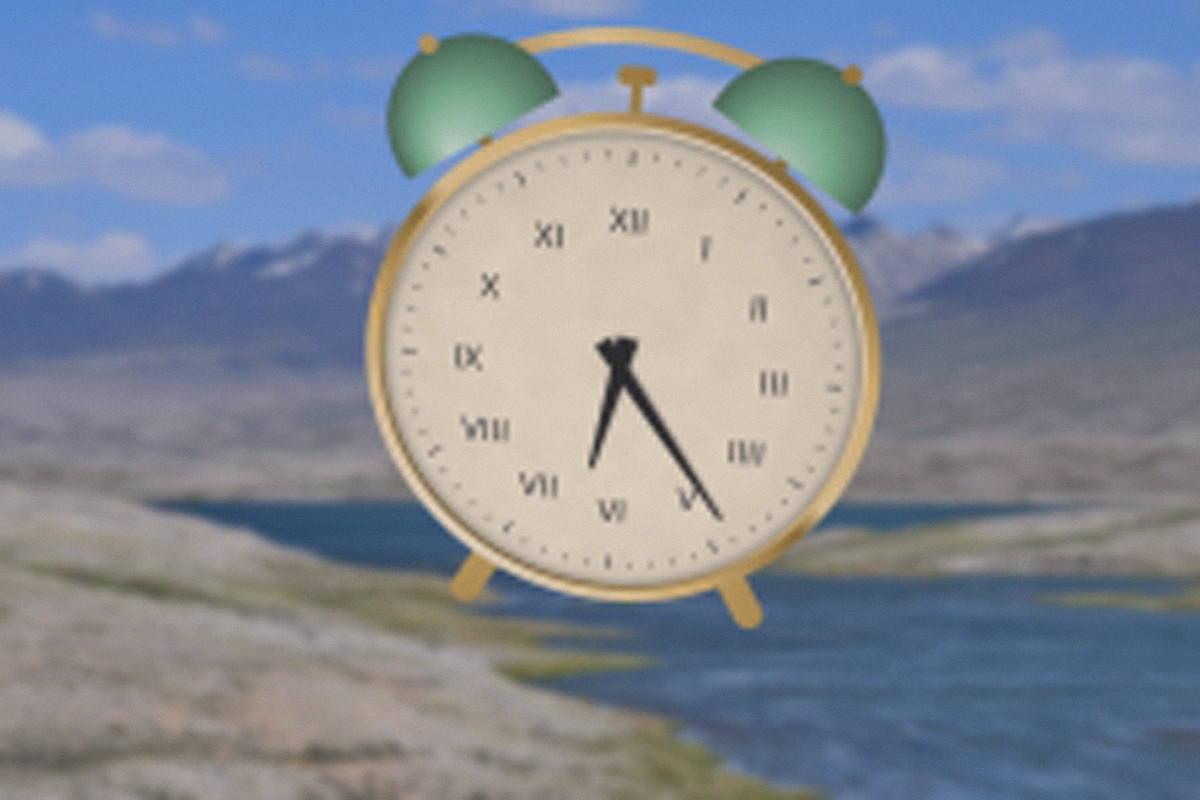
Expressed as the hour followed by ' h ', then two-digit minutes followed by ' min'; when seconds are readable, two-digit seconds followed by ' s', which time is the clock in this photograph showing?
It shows 6 h 24 min
